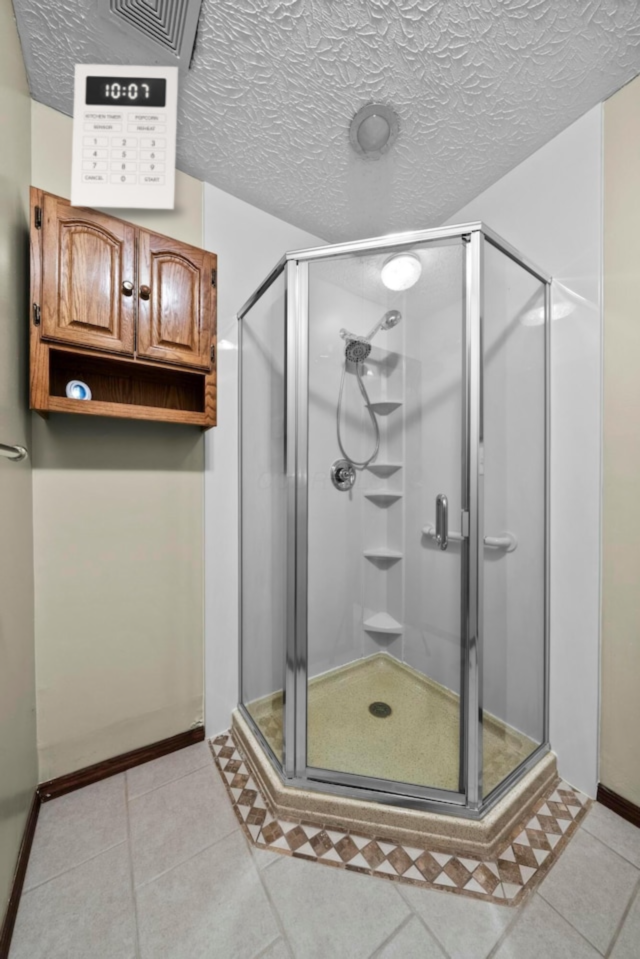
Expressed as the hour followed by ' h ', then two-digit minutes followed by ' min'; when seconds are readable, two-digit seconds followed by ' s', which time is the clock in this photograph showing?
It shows 10 h 07 min
